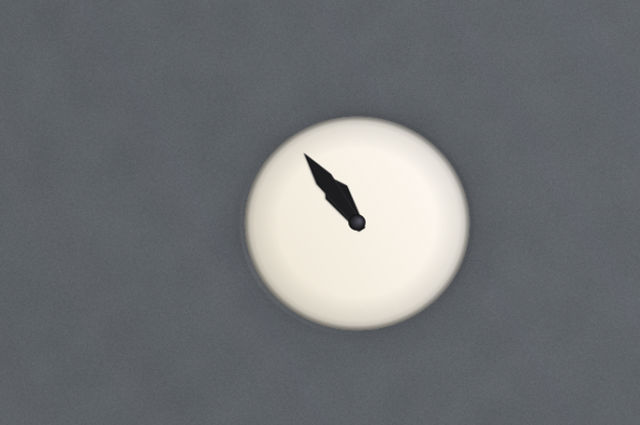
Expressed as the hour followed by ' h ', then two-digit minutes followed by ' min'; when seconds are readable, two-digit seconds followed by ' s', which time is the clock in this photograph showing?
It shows 10 h 54 min
